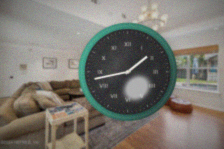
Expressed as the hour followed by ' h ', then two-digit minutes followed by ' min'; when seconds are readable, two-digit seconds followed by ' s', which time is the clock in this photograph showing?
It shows 1 h 43 min
